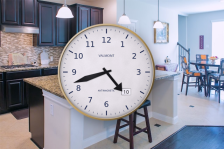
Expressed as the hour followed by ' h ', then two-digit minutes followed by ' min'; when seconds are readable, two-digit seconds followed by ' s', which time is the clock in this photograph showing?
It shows 4 h 42 min
